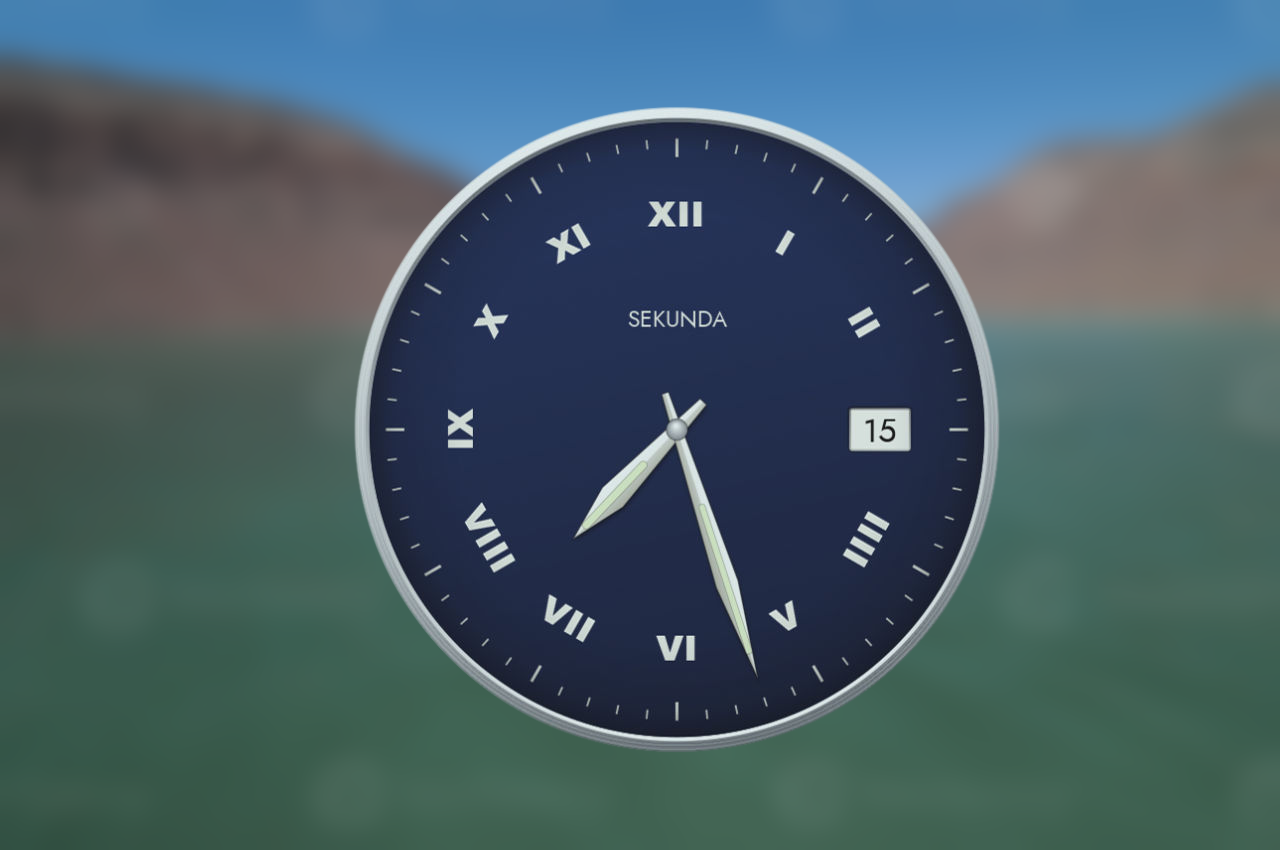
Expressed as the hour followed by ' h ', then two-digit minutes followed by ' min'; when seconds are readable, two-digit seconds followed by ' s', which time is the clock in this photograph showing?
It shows 7 h 27 min
